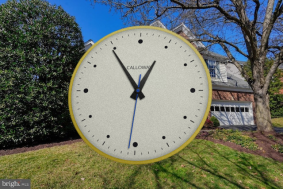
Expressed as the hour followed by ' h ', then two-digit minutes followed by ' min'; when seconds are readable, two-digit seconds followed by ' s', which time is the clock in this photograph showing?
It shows 12 h 54 min 31 s
